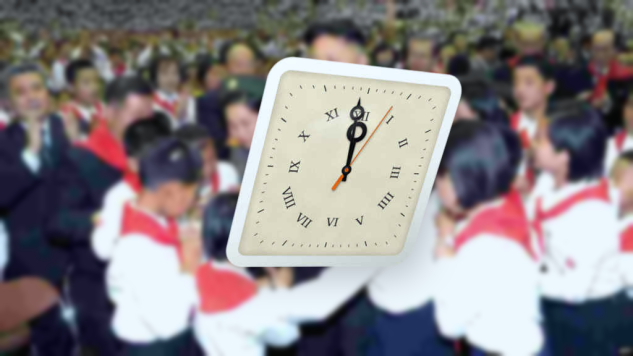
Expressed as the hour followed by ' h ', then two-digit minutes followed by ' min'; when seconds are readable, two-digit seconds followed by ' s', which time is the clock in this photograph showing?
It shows 11 h 59 min 04 s
